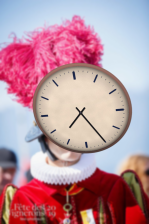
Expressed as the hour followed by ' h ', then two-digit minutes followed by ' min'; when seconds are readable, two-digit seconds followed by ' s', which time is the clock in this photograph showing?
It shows 7 h 25 min
